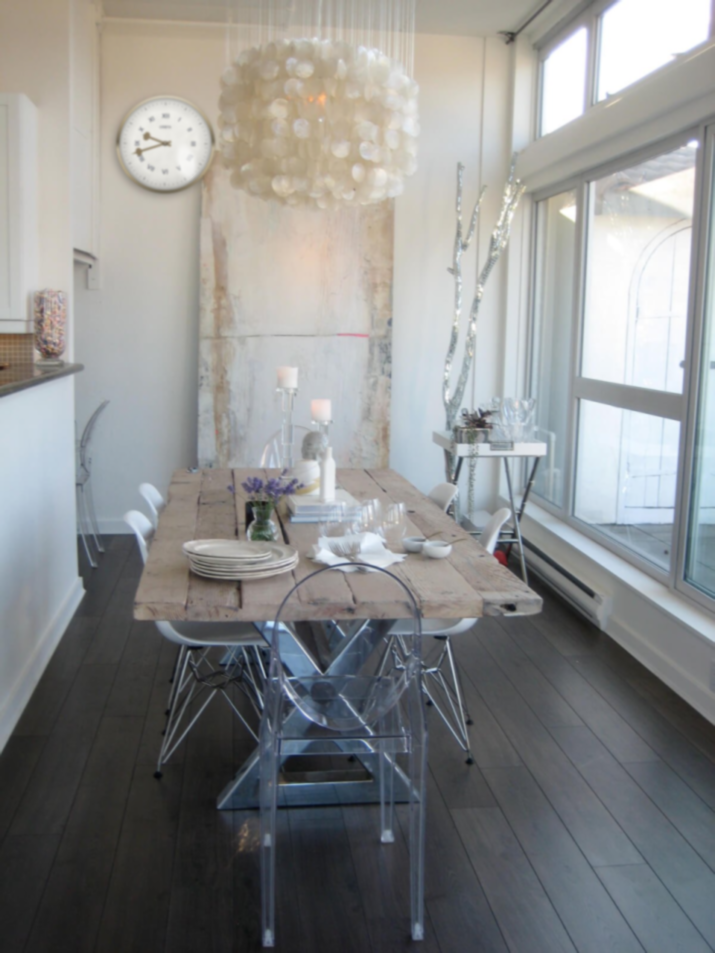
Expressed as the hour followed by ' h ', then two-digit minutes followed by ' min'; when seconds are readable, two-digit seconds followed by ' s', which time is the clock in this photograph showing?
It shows 9 h 42 min
